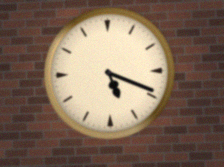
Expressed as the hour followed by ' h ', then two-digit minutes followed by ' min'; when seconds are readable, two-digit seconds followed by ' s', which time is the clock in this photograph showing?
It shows 5 h 19 min
